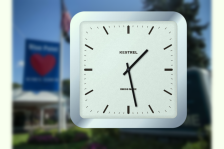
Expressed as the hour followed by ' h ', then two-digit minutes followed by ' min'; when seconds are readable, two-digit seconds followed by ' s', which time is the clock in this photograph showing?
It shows 1 h 28 min
